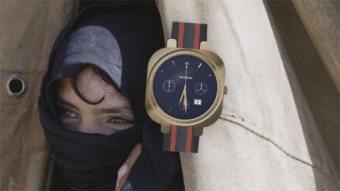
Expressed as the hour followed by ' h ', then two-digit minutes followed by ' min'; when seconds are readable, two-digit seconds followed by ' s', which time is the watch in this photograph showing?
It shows 6 h 29 min
